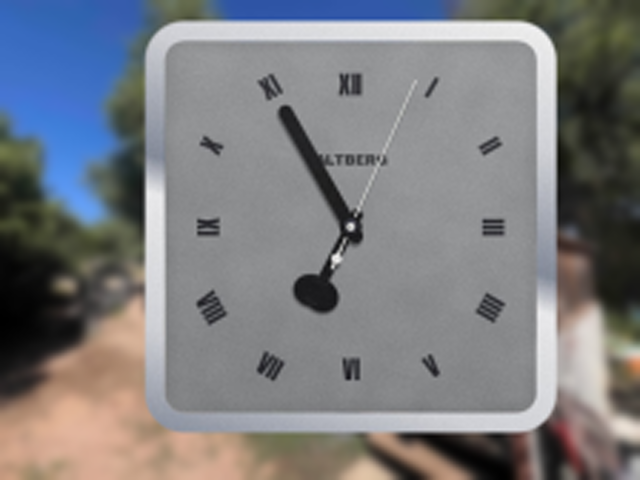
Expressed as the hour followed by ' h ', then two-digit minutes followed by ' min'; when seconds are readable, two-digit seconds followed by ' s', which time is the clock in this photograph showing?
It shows 6 h 55 min 04 s
